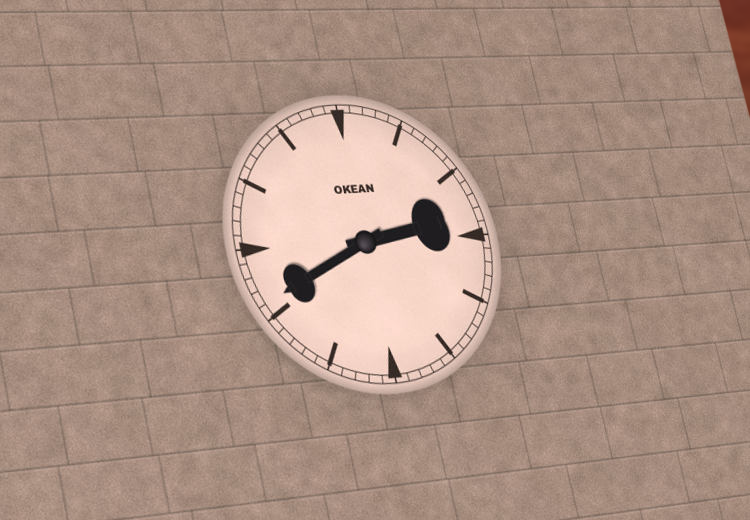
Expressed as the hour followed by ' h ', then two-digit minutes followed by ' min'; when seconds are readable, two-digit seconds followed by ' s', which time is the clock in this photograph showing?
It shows 2 h 41 min
